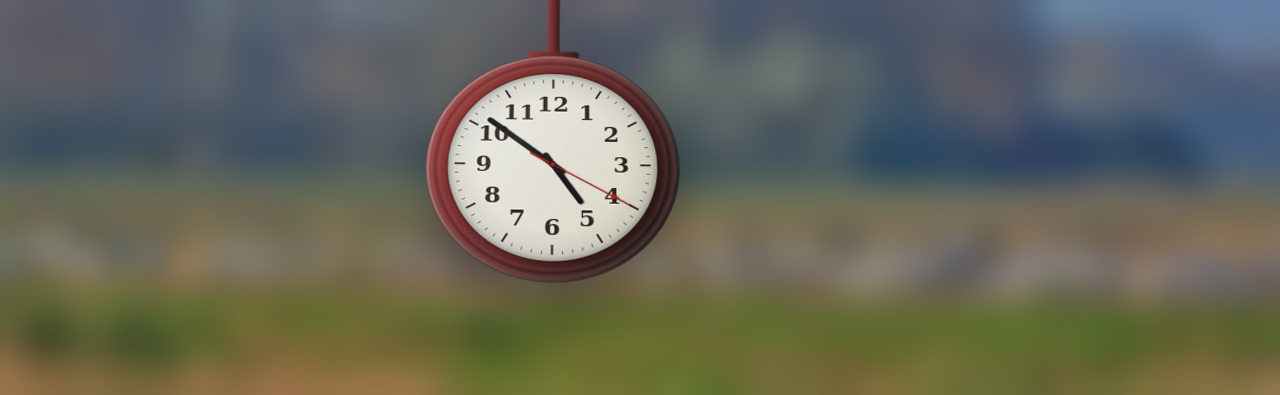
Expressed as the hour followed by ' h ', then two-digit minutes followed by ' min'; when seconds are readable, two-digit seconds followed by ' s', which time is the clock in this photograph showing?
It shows 4 h 51 min 20 s
